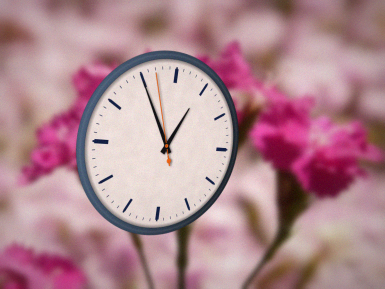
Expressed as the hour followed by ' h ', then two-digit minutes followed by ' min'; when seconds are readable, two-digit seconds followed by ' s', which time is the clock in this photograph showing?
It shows 12 h 54 min 57 s
